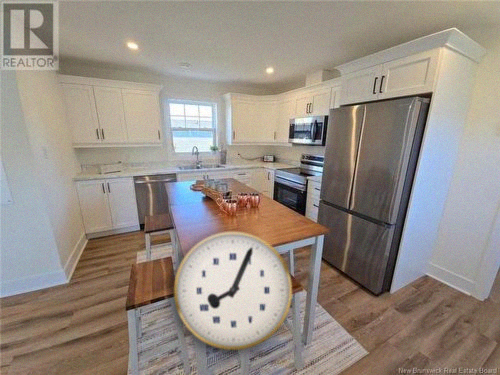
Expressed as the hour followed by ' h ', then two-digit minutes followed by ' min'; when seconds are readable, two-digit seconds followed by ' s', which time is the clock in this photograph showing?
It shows 8 h 04 min
